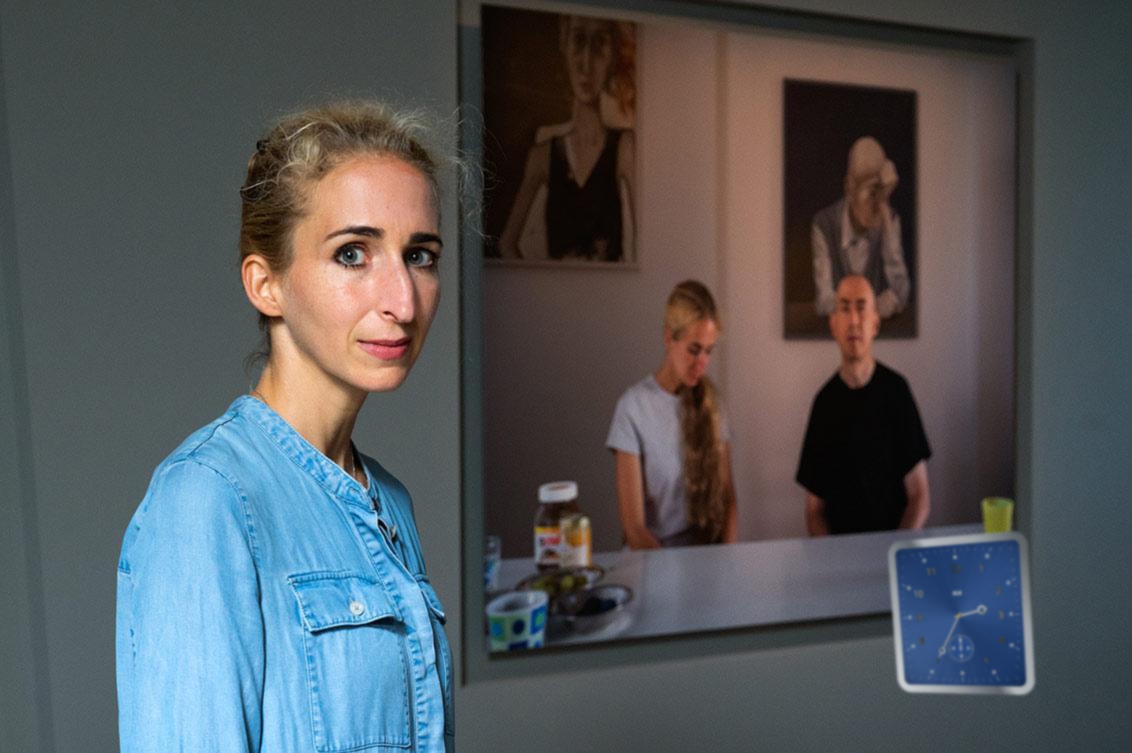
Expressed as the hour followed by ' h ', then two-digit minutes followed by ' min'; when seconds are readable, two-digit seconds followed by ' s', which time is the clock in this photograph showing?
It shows 2 h 35 min
